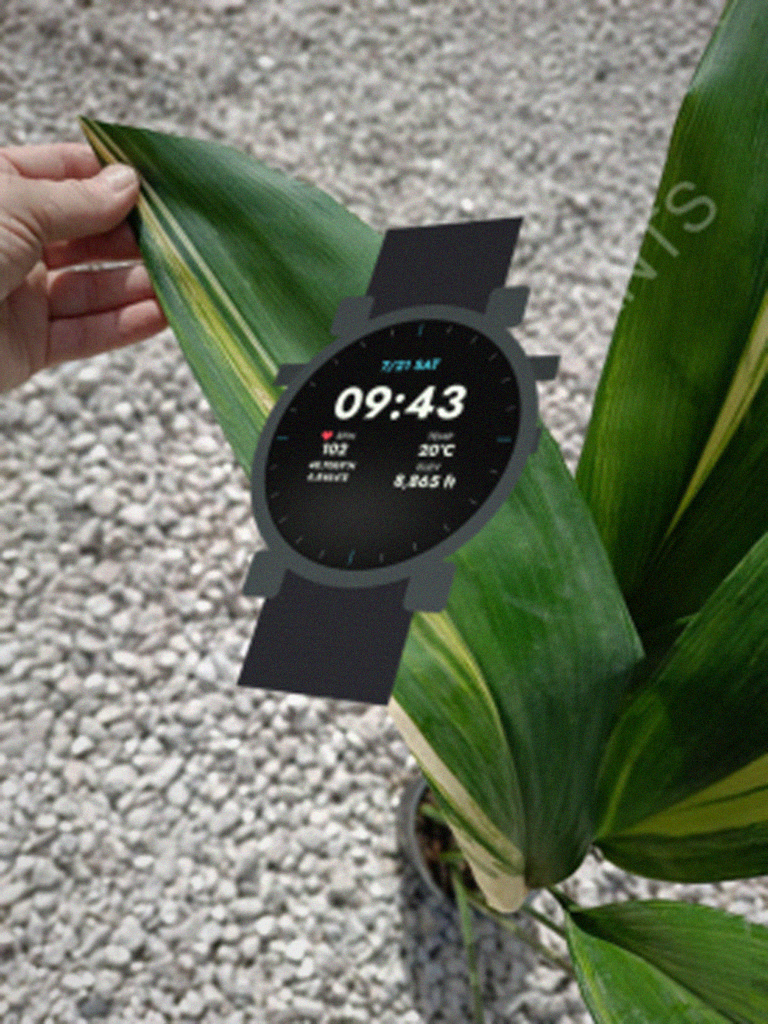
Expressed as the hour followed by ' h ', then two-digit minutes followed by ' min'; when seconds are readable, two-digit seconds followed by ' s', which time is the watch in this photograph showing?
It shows 9 h 43 min
